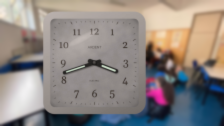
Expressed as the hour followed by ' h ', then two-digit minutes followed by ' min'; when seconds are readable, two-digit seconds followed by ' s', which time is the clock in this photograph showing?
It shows 3 h 42 min
